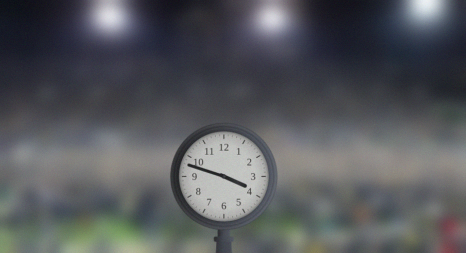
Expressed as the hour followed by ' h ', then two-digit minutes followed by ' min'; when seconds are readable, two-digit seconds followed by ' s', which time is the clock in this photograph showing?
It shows 3 h 48 min
